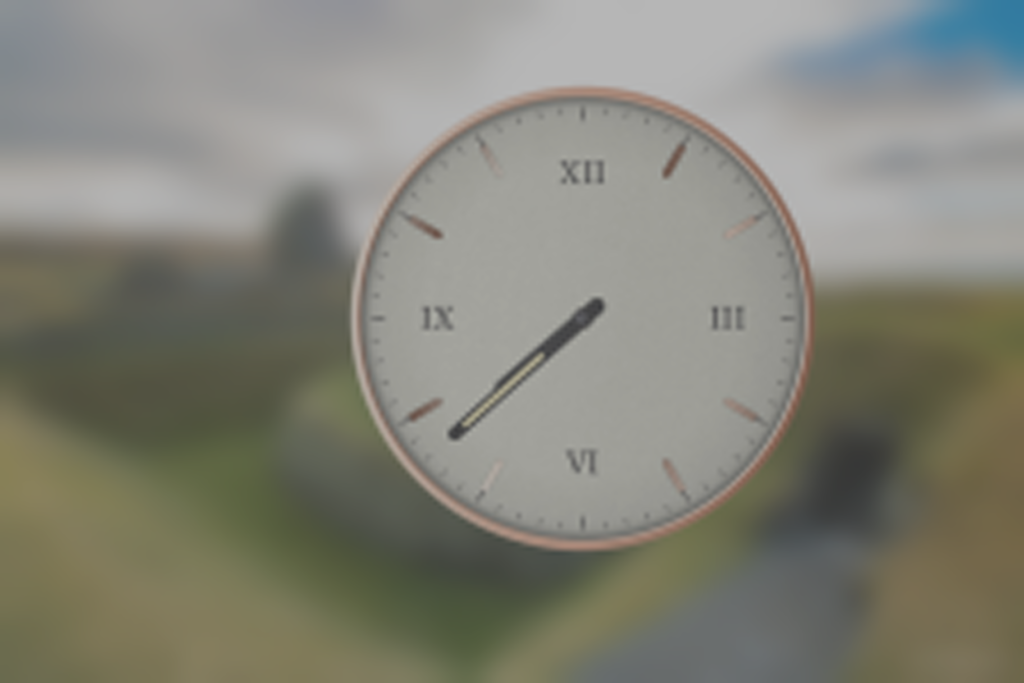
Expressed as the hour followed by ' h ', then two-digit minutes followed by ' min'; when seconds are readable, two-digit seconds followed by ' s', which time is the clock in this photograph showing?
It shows 7 h 38 min
